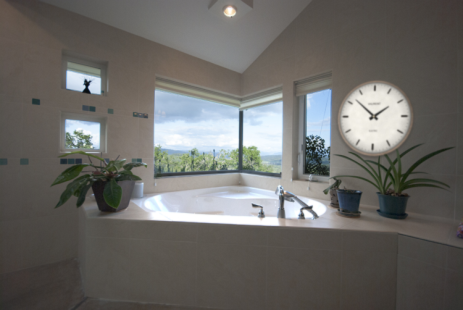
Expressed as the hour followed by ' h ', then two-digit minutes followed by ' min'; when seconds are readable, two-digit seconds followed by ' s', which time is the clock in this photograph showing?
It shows 1 h 52 min
